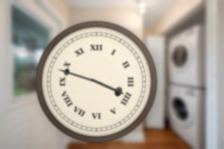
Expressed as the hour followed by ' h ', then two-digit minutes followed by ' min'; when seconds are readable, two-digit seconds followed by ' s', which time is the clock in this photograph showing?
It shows 3 h 48 min
